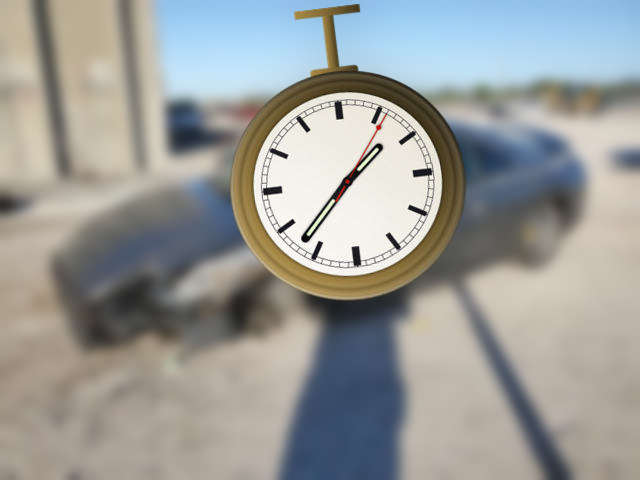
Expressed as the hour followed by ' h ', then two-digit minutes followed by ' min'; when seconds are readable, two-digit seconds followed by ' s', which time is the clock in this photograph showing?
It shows 1 h 37 min 06 s
